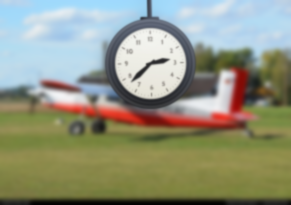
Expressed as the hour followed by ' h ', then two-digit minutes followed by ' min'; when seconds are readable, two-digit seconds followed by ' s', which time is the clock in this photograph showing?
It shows 2 h 38 min
